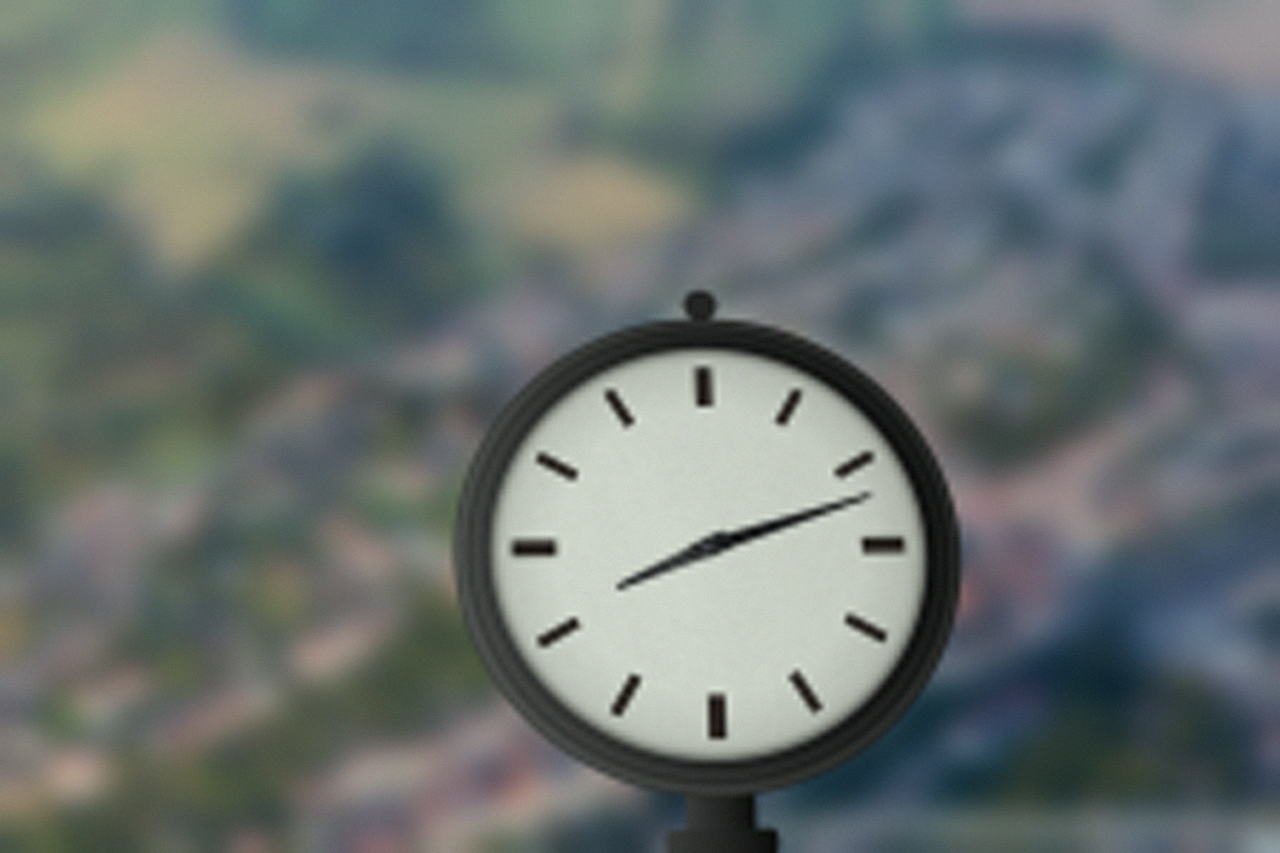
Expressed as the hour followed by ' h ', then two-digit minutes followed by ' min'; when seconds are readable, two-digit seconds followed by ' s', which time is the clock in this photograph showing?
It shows 8 h 12 min
